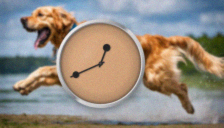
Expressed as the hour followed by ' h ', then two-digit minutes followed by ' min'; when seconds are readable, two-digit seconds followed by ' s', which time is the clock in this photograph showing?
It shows 12 h 41 min
